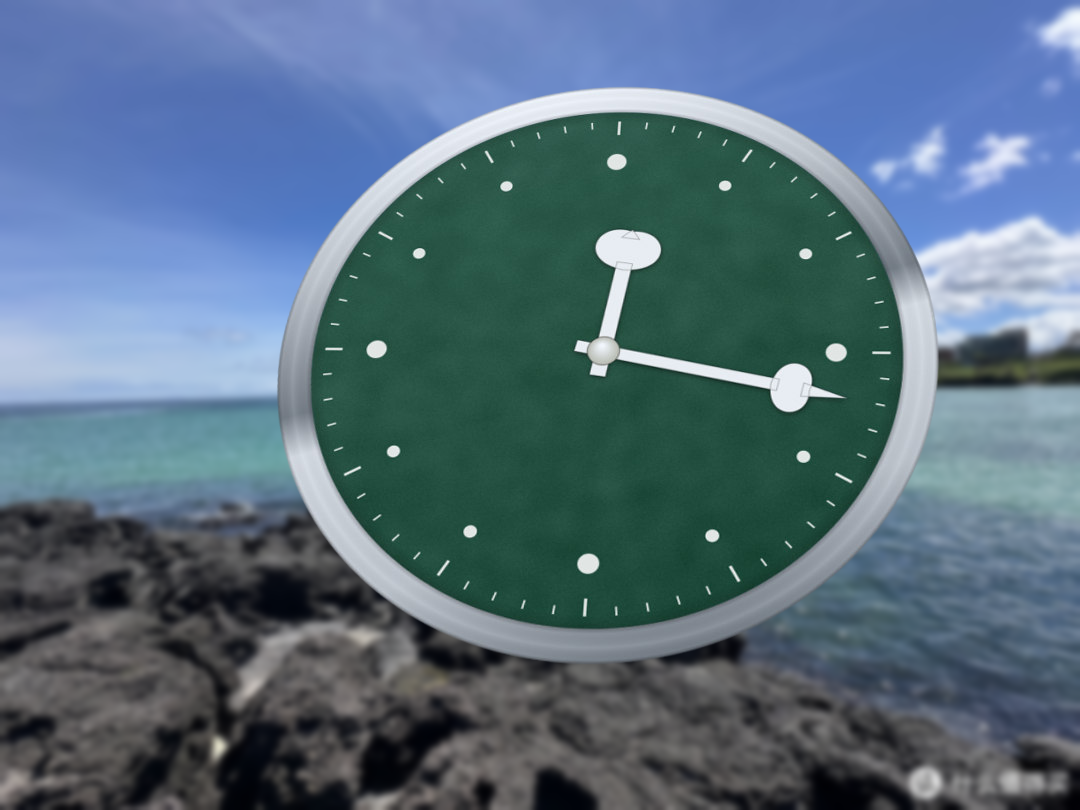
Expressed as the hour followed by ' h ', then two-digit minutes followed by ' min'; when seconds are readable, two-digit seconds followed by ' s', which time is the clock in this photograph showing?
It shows 12 h 17 min
